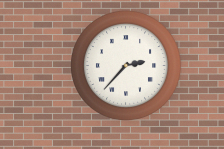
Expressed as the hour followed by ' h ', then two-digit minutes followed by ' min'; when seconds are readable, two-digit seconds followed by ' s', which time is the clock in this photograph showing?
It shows 2 h 37 min
